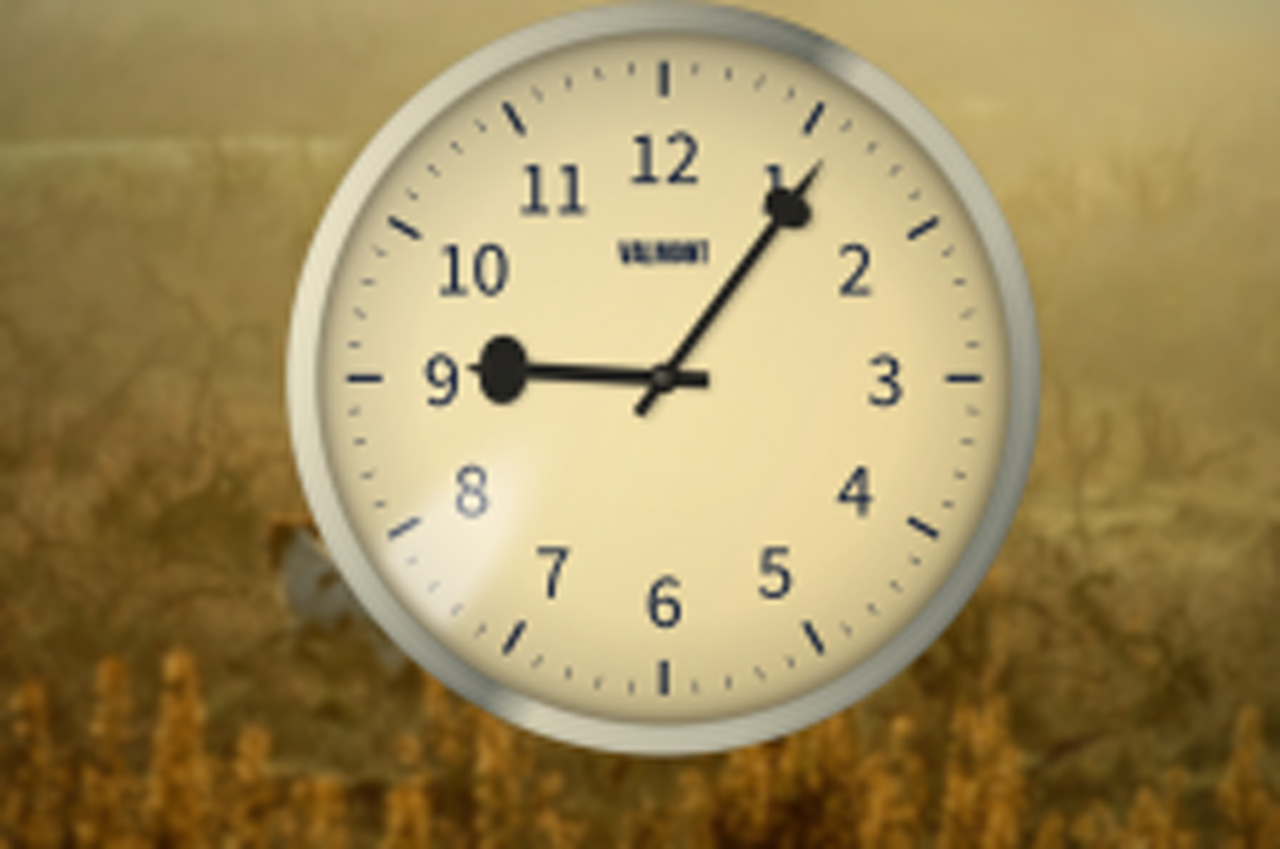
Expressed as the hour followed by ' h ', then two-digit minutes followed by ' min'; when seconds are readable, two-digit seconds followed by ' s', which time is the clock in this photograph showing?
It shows 9 h 06 min
